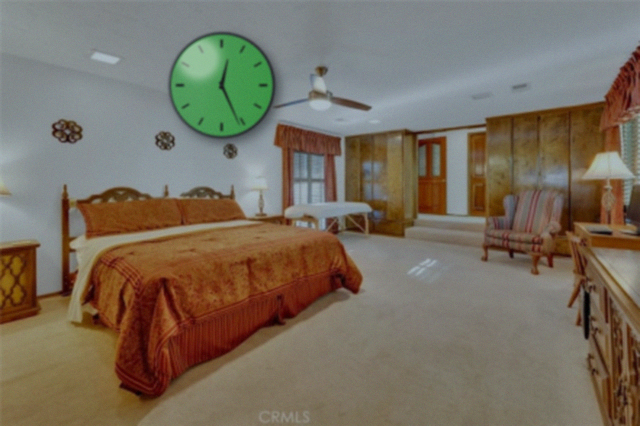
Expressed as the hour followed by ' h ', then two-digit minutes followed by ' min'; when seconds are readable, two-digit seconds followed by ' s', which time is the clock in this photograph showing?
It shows 12 h 26 min
